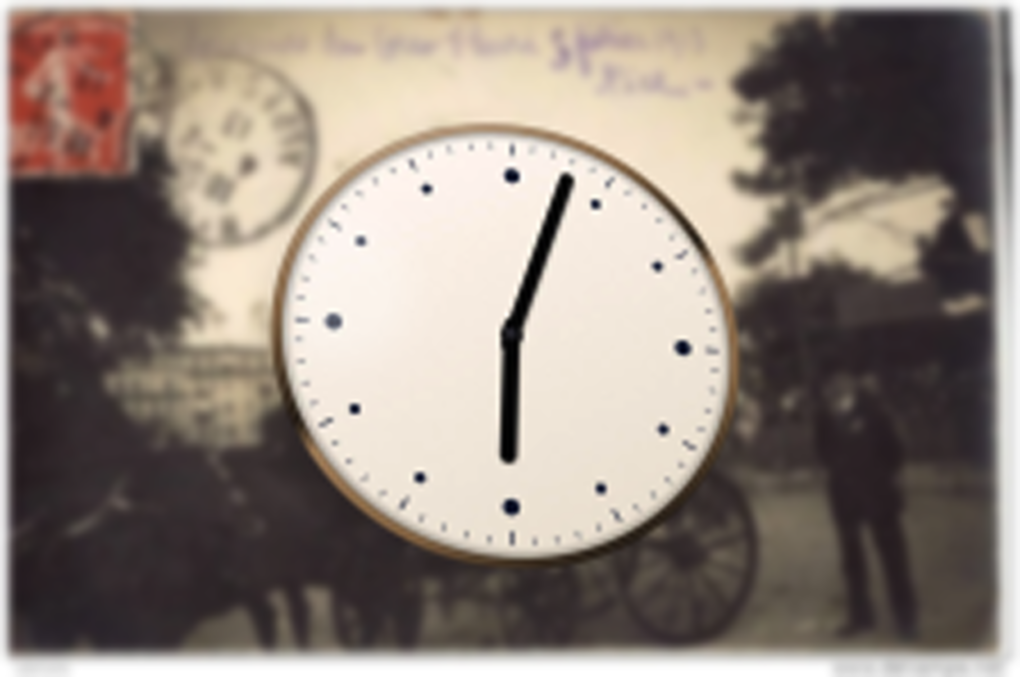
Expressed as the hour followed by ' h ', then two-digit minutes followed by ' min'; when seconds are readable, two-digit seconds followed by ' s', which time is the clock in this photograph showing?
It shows 6 h 03 min
